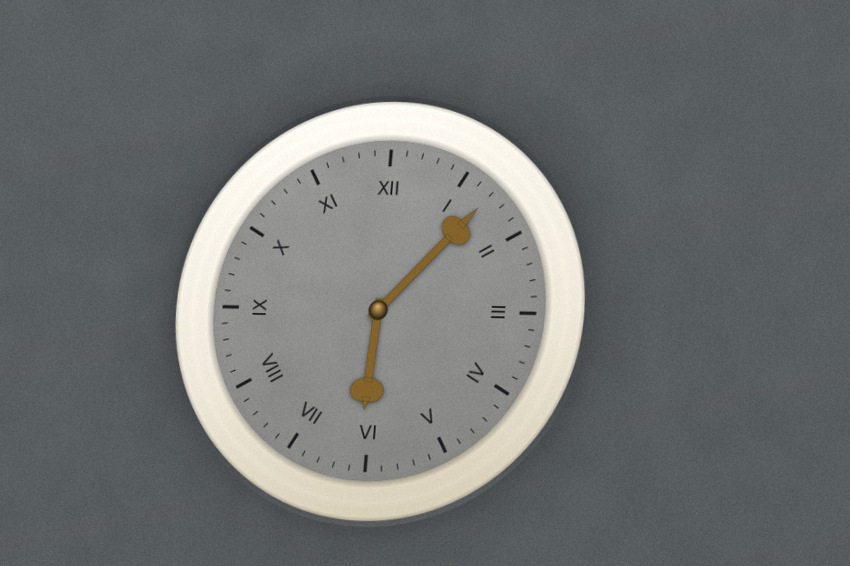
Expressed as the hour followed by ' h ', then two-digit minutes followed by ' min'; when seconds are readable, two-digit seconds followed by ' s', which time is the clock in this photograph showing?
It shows 6 h 07 min
